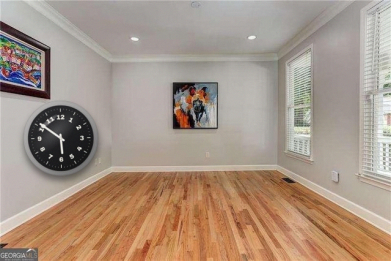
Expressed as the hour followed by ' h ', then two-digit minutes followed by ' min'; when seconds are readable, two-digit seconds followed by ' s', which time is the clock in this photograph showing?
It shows 5 h 51 min
